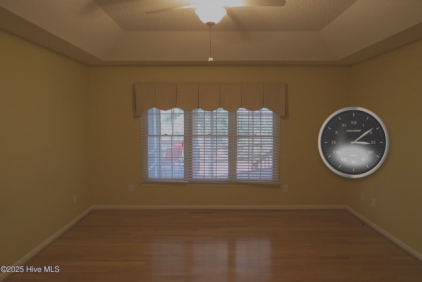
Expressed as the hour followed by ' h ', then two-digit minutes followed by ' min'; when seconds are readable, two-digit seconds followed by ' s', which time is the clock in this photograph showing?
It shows 3 h 09 min
